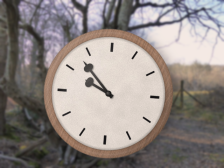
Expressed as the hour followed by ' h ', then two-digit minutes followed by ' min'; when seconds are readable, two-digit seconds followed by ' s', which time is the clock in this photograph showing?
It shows 9 h 53 min
